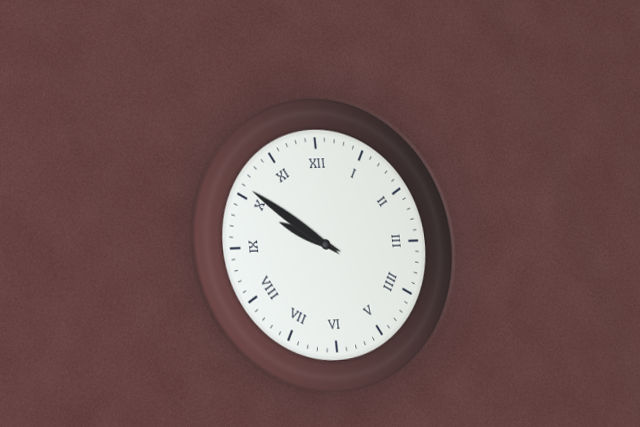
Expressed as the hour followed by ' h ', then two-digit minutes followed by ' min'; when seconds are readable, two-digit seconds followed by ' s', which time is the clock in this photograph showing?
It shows 9 h 51 min
